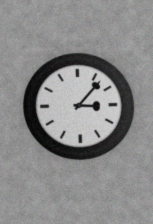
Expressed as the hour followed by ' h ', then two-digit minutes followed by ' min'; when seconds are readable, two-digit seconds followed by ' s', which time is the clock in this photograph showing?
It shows 3 h 07 min
